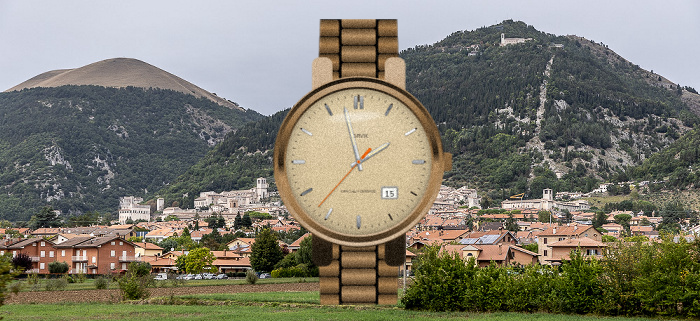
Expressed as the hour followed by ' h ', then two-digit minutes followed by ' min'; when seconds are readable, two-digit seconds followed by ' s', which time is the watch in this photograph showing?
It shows 1 h 57 min 37 s
